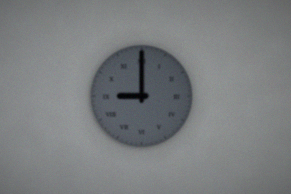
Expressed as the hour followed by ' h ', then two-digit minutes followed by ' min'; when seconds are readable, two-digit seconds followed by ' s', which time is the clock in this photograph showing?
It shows 9 h 00 min
